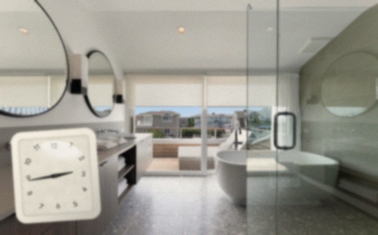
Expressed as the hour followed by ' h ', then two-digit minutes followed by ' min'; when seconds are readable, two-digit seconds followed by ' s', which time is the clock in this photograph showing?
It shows 2 h 44 min
